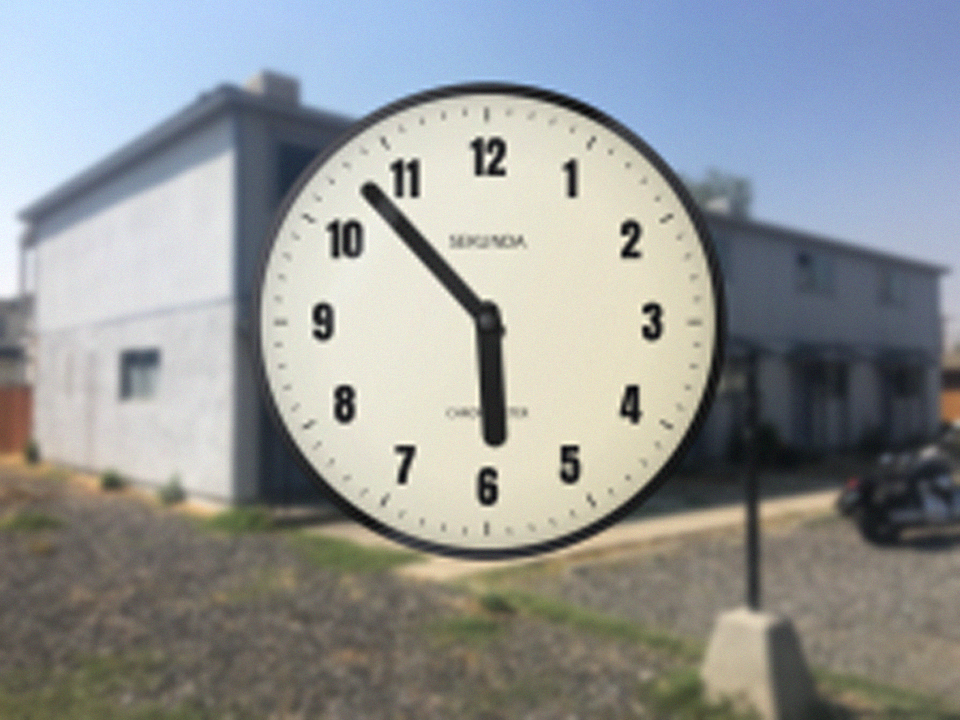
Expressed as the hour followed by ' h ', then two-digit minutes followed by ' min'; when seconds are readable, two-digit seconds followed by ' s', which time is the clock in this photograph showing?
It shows 5 h 53 min
